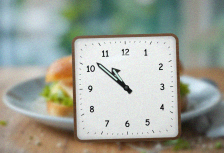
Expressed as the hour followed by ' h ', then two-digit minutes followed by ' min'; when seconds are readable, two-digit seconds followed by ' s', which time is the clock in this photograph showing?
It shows 10 h 52 min
